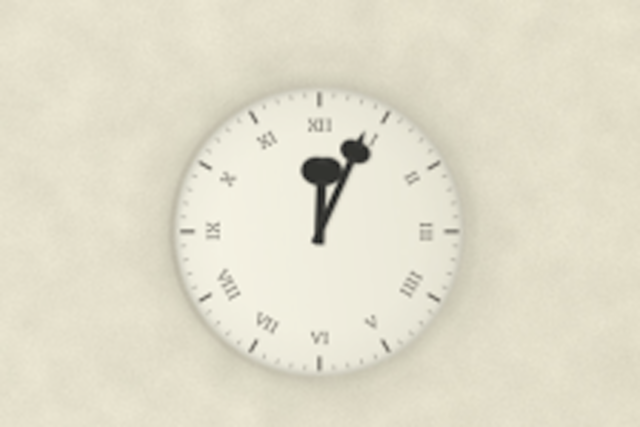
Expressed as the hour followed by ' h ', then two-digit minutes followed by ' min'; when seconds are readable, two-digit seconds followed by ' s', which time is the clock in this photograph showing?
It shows 12 h 04 min
